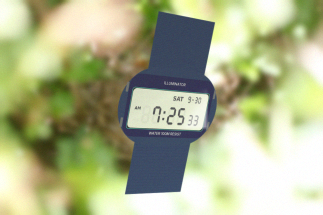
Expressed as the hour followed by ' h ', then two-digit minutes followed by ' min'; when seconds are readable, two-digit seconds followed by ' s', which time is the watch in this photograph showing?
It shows 7 h 25 min 33 s
